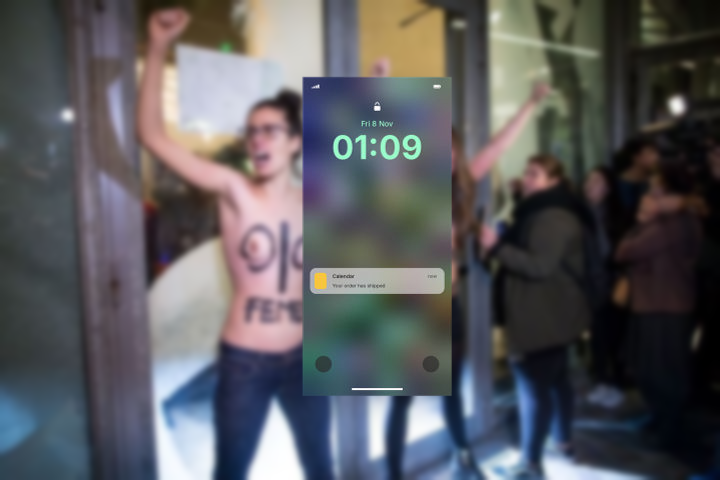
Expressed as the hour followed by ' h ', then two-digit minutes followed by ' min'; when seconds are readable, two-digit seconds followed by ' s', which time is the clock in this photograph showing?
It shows 1 h 09 min
